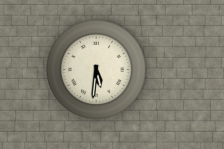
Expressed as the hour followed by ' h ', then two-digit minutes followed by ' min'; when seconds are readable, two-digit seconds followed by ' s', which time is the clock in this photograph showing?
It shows 5 h 31 min
